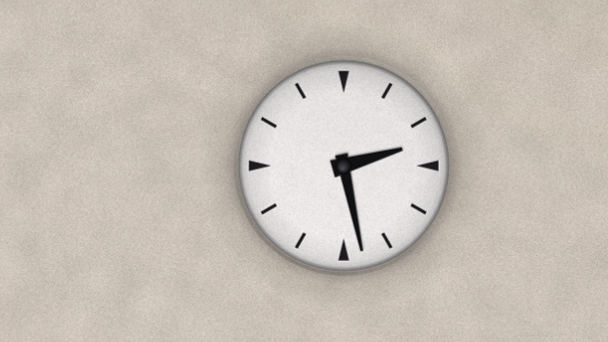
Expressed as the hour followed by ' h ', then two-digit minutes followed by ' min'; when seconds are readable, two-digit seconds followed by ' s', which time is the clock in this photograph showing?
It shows 2 h 28 min
